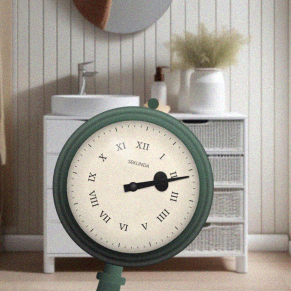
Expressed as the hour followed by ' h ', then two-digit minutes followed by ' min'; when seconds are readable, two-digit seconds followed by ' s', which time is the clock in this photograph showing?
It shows 2 h 11 min
